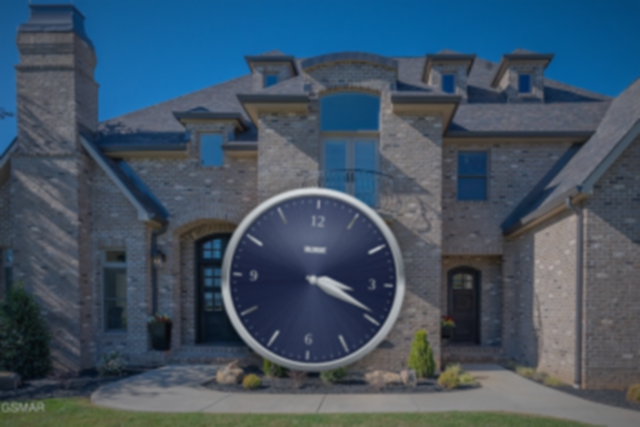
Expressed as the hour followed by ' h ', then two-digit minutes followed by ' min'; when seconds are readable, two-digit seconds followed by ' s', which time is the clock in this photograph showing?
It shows 3 h 19 min
